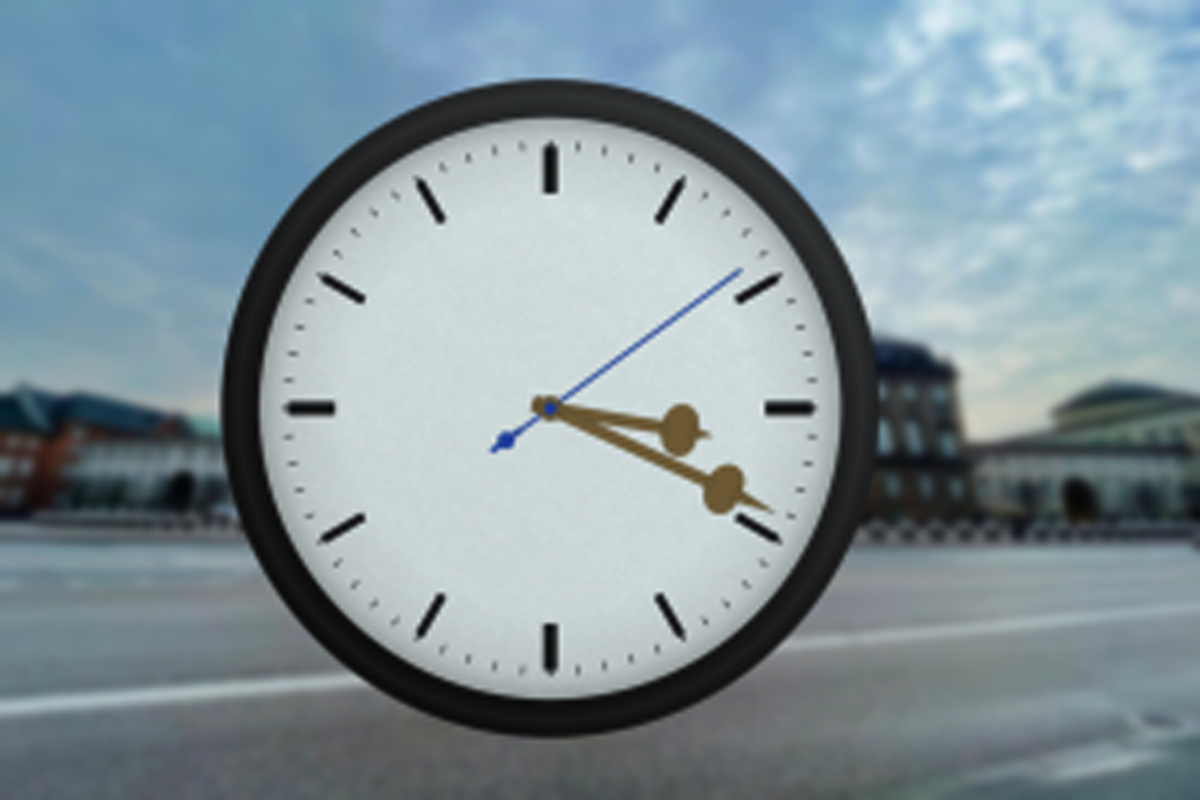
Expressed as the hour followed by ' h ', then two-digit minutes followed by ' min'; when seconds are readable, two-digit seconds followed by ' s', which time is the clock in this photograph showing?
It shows 3 h 19 min 09 s
